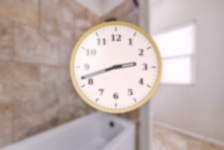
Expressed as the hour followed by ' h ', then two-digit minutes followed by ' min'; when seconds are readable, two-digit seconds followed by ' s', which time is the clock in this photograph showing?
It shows 2 h 42 min
